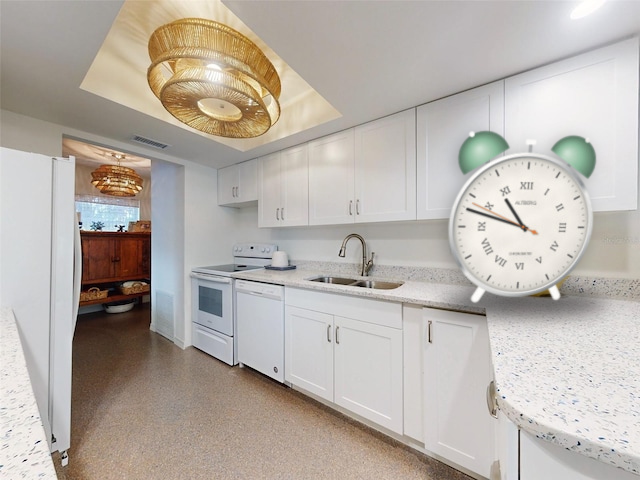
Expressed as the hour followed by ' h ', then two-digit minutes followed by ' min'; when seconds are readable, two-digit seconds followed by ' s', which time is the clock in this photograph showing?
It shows 10 h 47 min 49 s
